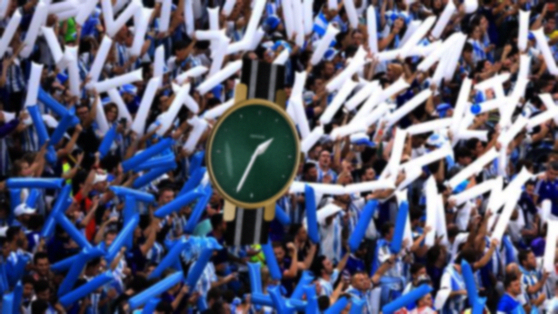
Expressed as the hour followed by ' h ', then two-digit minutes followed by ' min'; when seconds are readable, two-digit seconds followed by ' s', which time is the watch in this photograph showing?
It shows 1 h 34 min
